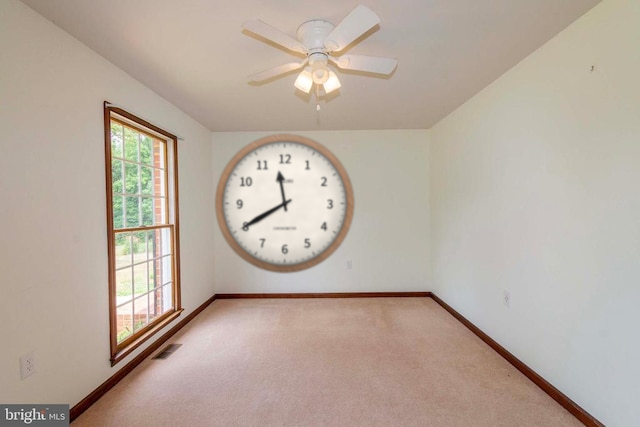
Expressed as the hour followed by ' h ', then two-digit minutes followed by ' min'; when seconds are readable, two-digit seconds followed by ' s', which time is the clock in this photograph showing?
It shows 11 h 40 min
